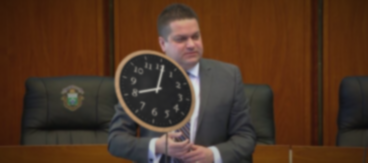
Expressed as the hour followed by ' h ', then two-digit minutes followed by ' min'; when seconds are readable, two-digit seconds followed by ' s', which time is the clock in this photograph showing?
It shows 8 h 01 min
